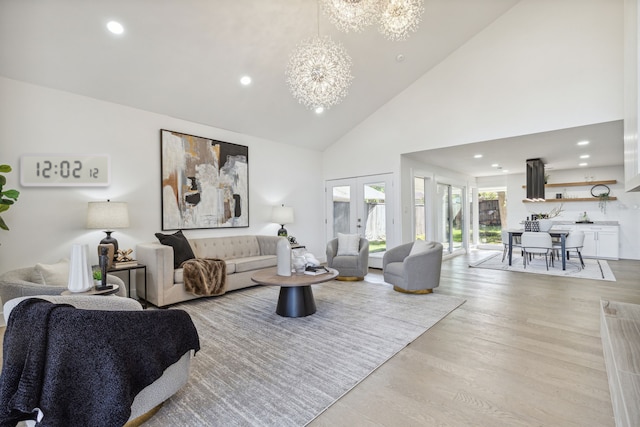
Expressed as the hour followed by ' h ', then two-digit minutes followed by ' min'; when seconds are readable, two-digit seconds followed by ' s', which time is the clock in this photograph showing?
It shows 12 h 02 min 12 s
